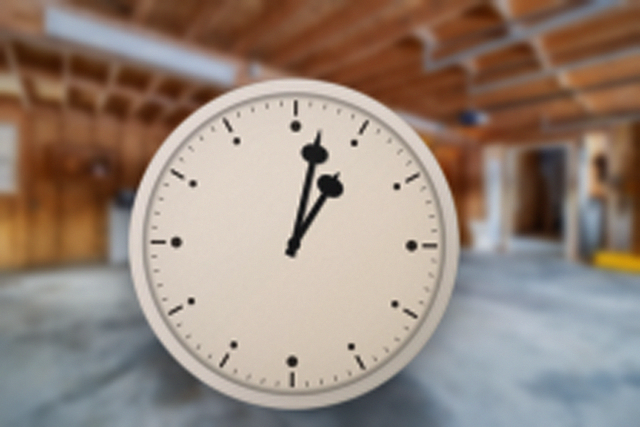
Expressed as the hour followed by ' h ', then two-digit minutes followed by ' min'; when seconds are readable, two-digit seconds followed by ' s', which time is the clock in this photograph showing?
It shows 1 h 02 min
